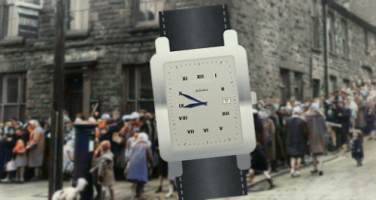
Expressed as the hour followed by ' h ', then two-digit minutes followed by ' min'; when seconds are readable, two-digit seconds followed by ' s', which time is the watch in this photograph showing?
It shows 8 h 50 min
